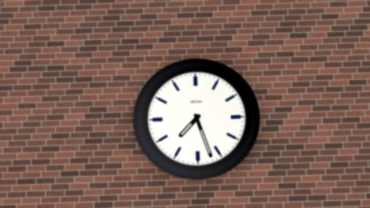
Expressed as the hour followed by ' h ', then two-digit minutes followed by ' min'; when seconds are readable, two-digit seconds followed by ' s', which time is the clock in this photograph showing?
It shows 7 h 27 min
